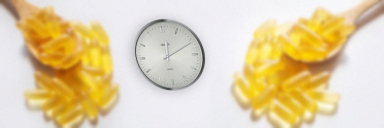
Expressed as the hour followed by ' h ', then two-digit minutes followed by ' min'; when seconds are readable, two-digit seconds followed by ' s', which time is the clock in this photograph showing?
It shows 12 h 11 min
